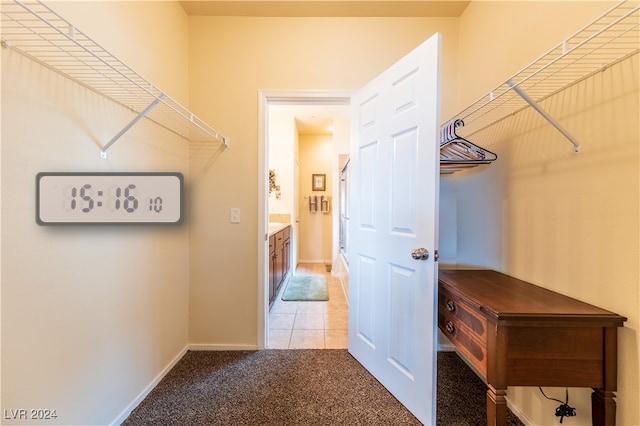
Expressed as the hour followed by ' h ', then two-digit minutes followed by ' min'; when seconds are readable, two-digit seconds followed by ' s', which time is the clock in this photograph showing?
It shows 15 h 16 min 10 s
